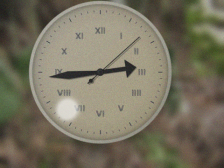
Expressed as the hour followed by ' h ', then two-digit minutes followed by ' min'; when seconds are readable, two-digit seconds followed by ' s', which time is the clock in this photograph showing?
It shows 2 h 44 min 08 s
